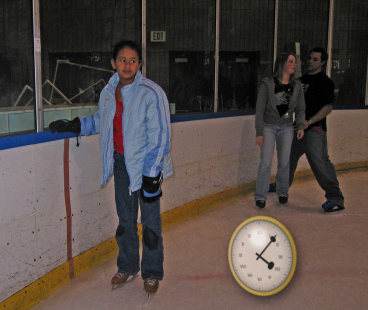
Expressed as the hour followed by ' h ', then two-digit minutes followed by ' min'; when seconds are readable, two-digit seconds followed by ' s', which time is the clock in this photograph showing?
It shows 4 h 07 min
